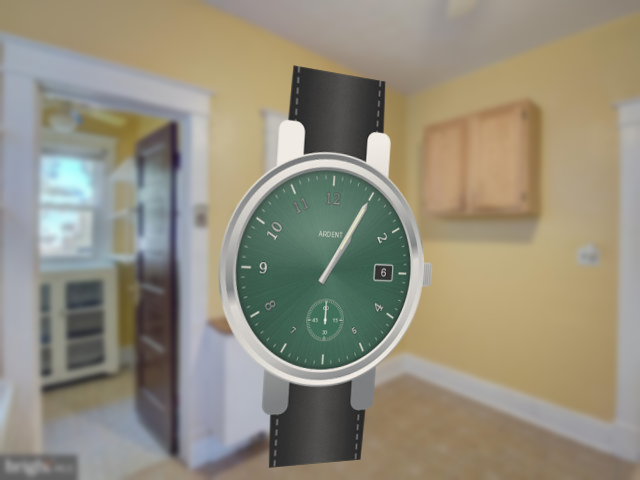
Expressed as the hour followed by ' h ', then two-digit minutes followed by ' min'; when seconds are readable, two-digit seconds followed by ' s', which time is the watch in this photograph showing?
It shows 1 h 05 min
